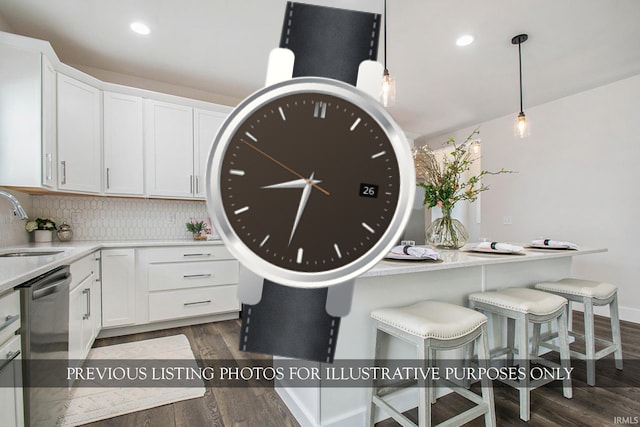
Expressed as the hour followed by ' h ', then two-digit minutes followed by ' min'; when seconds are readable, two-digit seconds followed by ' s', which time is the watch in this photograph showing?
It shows 8 h 31 min 49 s
